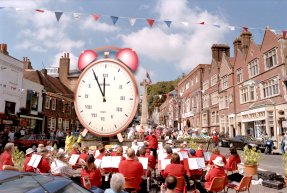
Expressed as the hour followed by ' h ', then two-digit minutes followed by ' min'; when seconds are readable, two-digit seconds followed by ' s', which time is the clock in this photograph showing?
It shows 11 h 55 min
